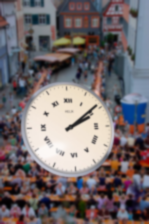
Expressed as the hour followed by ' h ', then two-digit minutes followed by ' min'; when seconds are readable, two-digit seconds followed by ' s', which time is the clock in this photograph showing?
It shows 2 h 09 min
